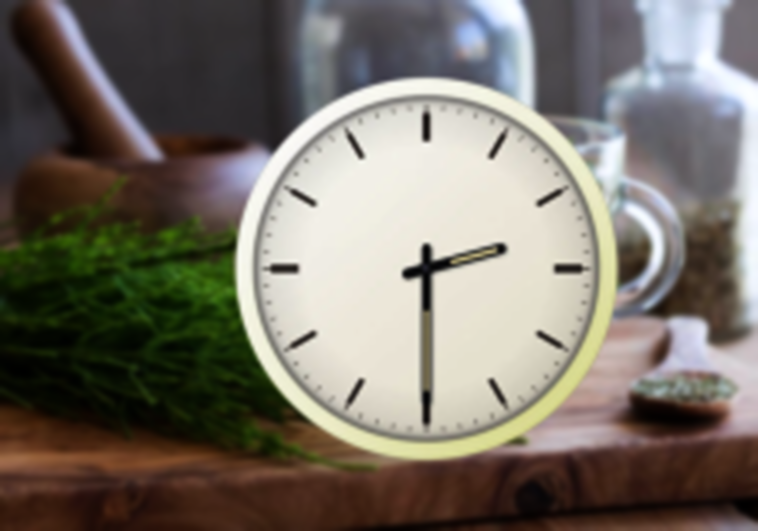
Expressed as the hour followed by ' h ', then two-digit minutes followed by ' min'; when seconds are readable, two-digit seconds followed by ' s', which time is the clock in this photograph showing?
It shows 2 h 30 min
